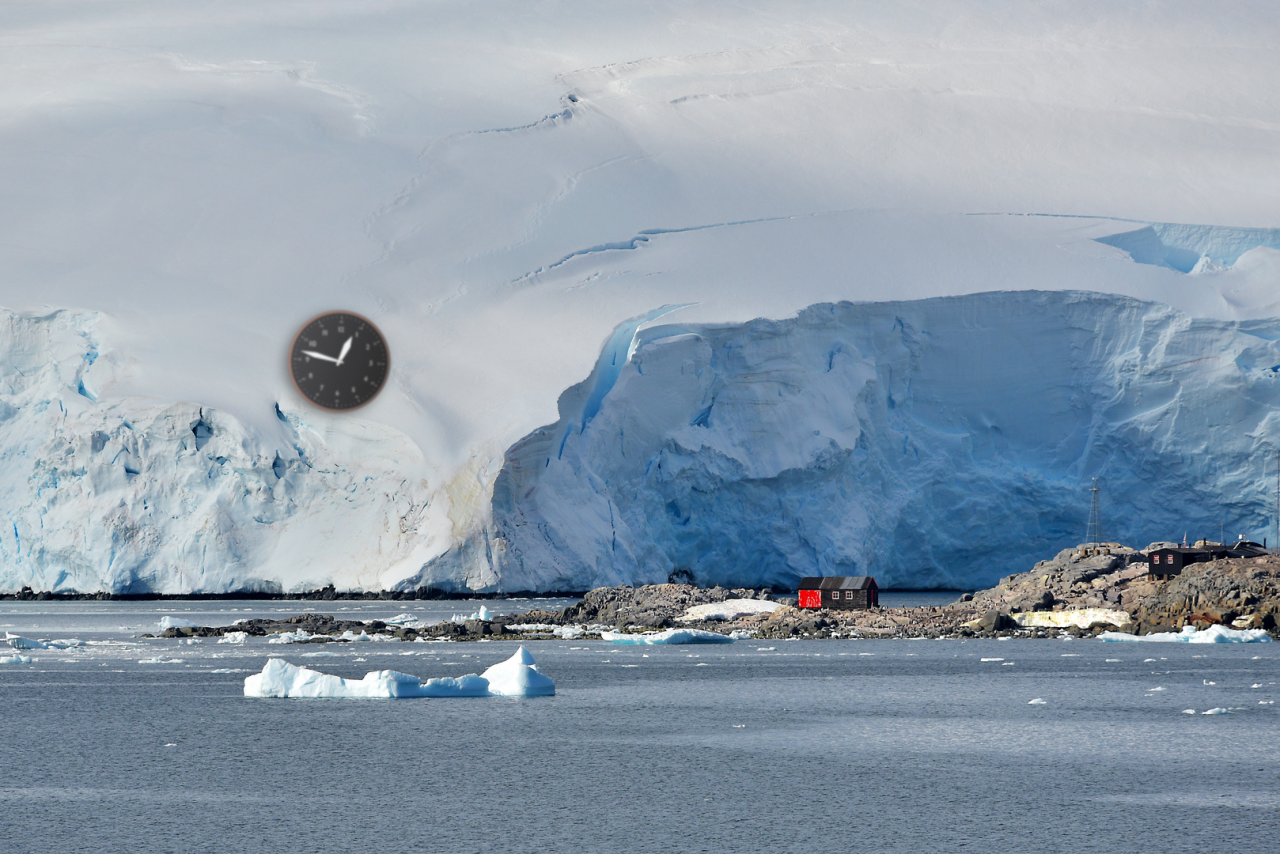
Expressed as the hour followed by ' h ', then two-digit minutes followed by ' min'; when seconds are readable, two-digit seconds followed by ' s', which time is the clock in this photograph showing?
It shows 12 h 47 min
